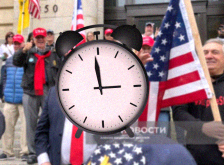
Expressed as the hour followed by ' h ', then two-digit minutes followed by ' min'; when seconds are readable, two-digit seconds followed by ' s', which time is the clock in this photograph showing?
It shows 2 h 59 min
